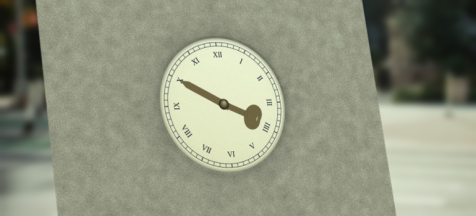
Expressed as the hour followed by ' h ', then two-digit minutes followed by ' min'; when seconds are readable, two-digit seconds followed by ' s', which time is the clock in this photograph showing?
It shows 3 h 50 min
